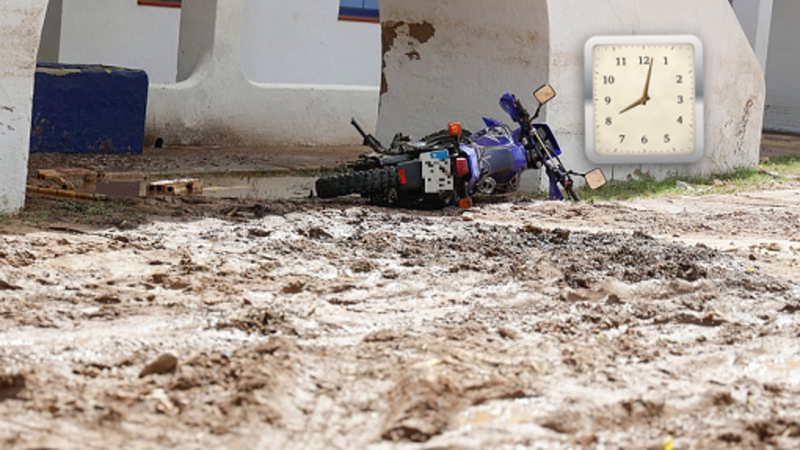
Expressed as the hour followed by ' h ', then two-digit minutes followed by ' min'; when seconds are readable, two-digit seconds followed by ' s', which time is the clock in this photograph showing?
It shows 8 h 02 min
